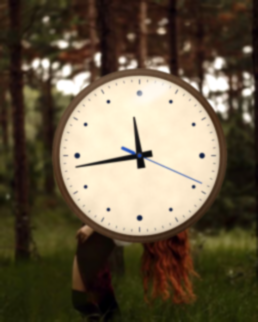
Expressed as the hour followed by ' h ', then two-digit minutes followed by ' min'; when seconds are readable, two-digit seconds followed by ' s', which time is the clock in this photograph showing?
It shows 11 h 43 min 19 s
